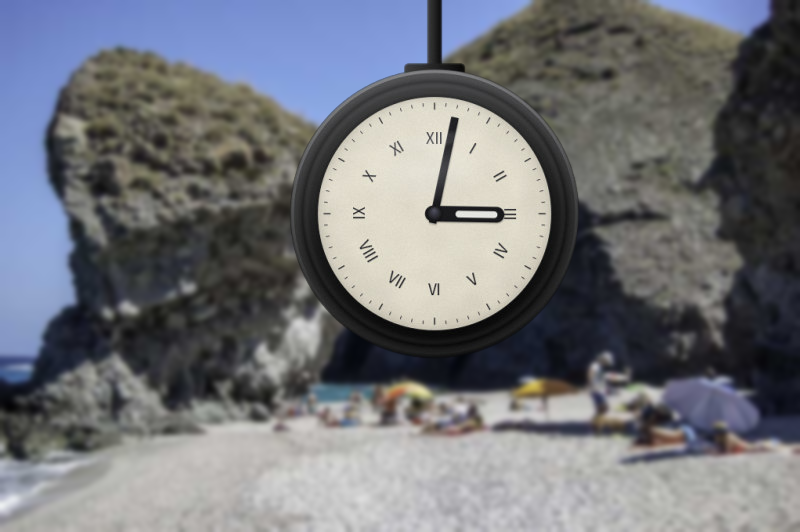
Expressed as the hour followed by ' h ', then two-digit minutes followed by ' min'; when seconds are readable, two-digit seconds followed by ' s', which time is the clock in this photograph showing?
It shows 3 h 02 min
